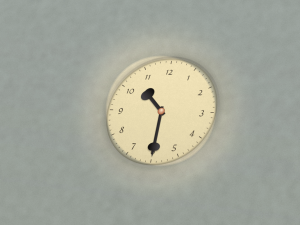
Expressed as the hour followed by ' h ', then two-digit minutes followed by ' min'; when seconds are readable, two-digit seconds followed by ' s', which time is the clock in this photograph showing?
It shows 10 h 30 min
